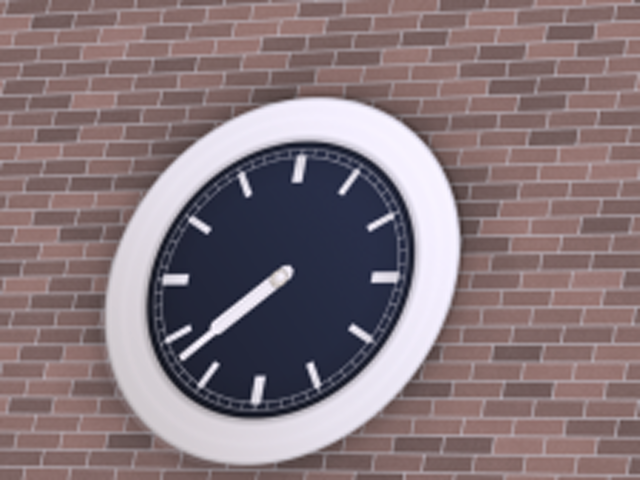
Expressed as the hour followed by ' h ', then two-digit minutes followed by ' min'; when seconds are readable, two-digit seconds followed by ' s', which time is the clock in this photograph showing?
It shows 7 h 38 min
